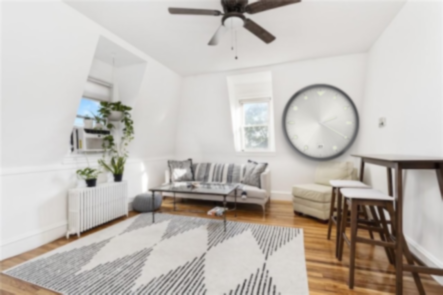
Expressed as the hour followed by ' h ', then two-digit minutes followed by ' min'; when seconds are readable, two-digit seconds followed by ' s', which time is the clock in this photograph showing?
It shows 2 h 20 min
